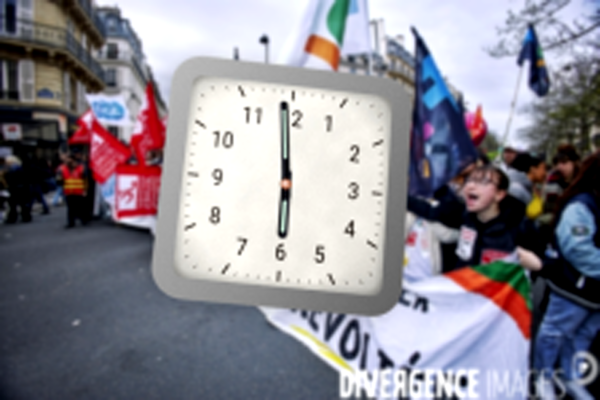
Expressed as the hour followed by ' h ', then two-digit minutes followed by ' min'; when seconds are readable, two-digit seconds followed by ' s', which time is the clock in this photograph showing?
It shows 5 h 59 min
